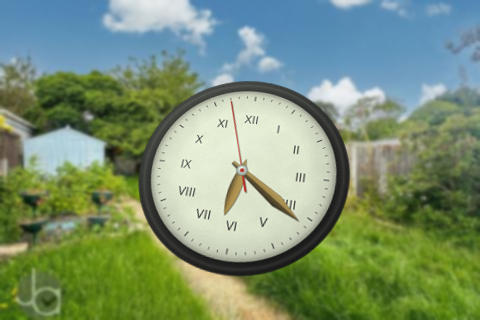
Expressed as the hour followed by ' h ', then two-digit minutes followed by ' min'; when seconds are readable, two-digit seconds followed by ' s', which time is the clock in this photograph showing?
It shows 6 h 20 min 57 s
